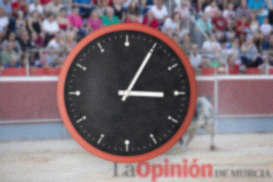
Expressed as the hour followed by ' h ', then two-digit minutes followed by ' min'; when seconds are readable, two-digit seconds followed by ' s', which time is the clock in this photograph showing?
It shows 3 h 05 min
